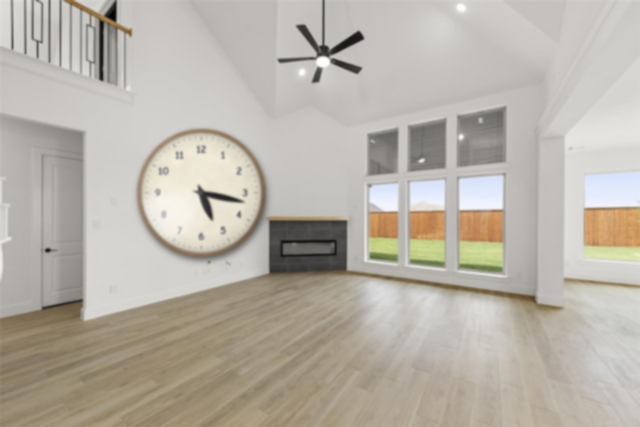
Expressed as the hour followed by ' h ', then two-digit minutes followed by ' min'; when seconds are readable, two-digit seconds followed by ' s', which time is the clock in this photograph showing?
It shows 5 h 17 min
